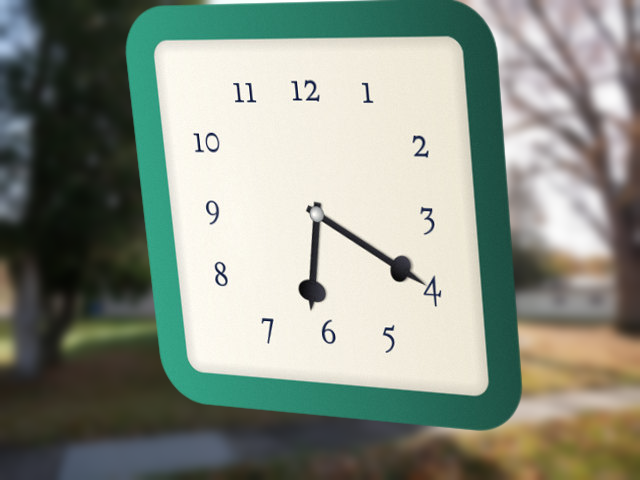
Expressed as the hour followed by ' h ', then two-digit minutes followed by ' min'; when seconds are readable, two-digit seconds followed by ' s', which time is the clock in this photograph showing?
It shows 6 h 20 min
